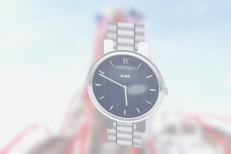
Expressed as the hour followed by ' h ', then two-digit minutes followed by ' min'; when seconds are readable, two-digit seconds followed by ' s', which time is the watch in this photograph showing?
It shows 5 h 49 min
